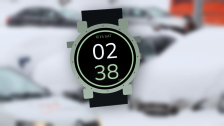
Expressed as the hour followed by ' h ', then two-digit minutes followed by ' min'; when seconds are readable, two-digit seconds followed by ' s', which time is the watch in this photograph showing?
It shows 2 h 38 min
